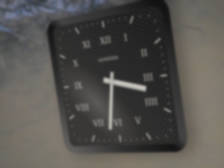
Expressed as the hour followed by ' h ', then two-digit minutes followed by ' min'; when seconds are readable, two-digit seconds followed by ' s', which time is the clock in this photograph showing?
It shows 3 h 32 min
